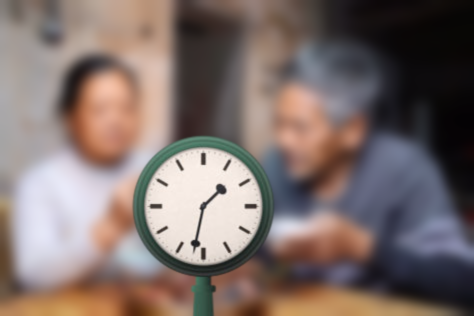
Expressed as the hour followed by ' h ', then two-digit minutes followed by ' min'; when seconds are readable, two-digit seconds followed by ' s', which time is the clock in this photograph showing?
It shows 1 h 32 min
